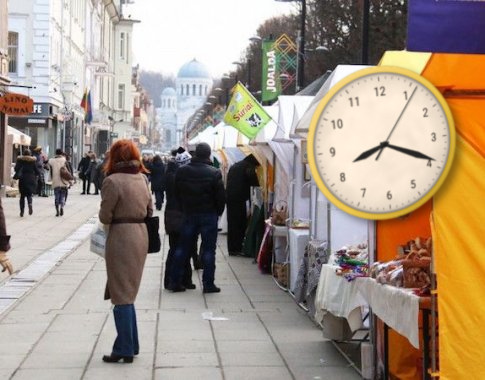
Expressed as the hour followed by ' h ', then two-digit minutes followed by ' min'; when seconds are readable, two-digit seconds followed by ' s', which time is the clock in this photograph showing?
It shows 8 h 19 min 06 s
